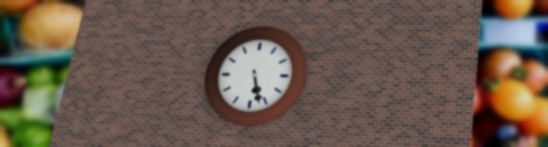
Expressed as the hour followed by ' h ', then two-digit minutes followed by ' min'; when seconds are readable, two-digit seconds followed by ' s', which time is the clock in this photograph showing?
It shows 5 h 27 min
